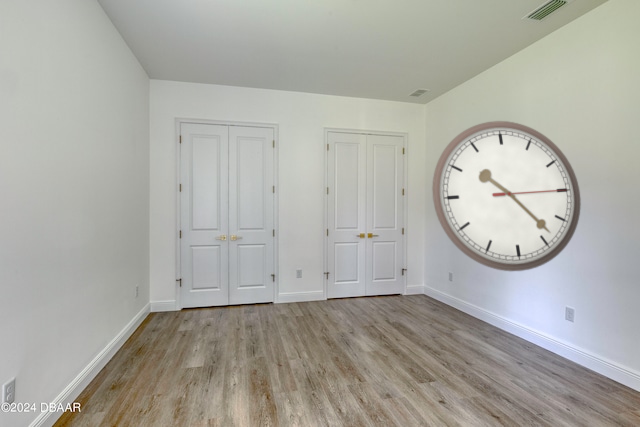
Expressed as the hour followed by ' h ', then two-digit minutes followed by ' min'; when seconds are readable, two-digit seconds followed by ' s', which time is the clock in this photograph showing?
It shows 10 h 23 min 15 s
